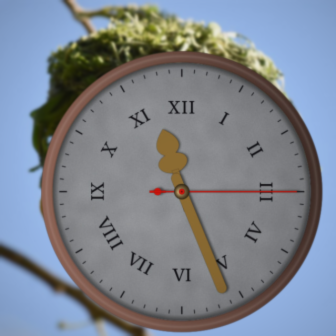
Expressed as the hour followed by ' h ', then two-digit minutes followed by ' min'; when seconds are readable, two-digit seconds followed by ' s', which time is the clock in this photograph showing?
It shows 11 h 26 min 15 s
